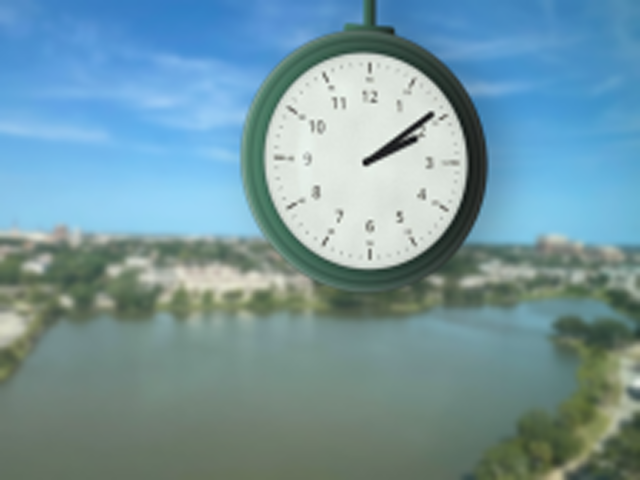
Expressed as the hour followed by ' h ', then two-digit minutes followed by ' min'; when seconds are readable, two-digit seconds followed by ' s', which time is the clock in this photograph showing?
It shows 2 h 09 min
